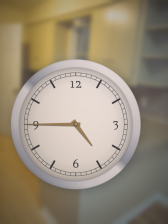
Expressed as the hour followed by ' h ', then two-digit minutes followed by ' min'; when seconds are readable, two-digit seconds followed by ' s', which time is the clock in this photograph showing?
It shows 4 h 45 min
